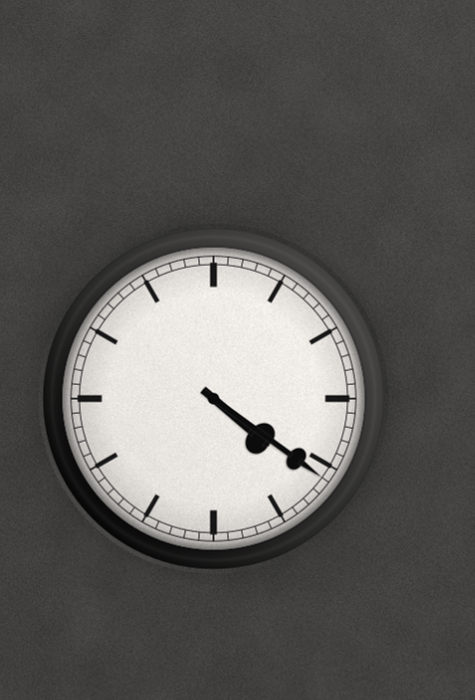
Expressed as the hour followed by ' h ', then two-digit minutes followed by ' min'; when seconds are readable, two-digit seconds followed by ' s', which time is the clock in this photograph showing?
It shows 4 h 21 min
